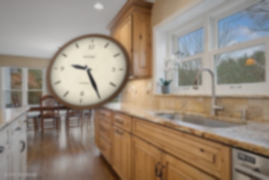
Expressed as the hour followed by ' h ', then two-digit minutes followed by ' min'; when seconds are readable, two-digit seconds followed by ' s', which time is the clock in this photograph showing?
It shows 9 h 25 min
